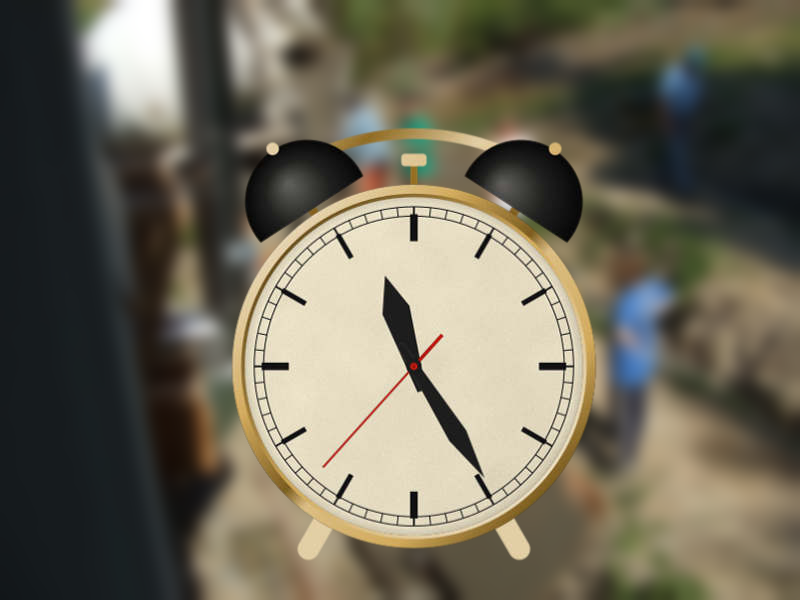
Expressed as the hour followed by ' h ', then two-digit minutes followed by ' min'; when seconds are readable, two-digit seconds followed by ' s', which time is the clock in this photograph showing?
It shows 11 h 24 min 37 s
